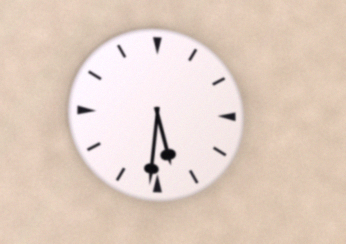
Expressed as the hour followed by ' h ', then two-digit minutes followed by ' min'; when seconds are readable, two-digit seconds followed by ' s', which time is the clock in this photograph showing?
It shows 5 h 31 min
